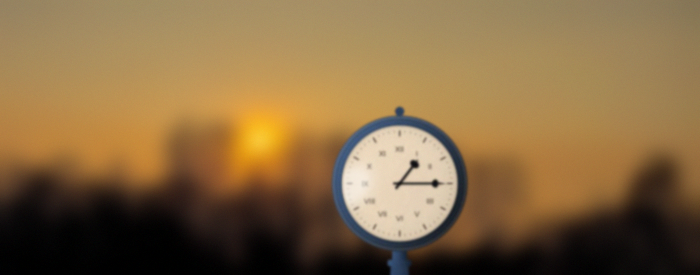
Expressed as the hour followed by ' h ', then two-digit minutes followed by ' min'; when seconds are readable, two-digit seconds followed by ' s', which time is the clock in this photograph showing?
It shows 1 h 15 min
